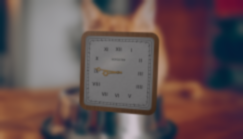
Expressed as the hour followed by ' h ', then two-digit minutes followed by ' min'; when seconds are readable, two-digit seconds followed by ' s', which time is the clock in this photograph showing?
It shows 8 h 46 min
